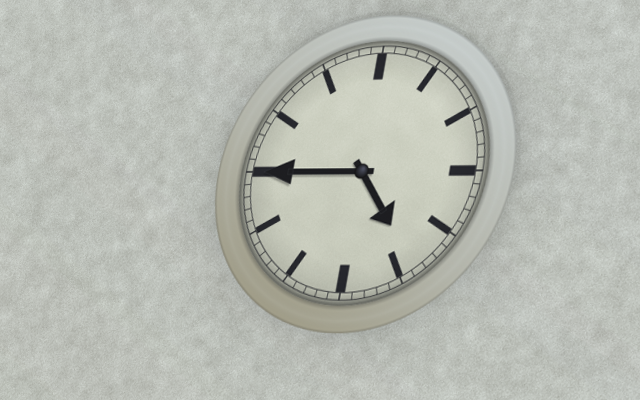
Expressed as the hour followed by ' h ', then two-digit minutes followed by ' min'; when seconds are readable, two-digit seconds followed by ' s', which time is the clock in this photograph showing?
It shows 4 h 45 min
